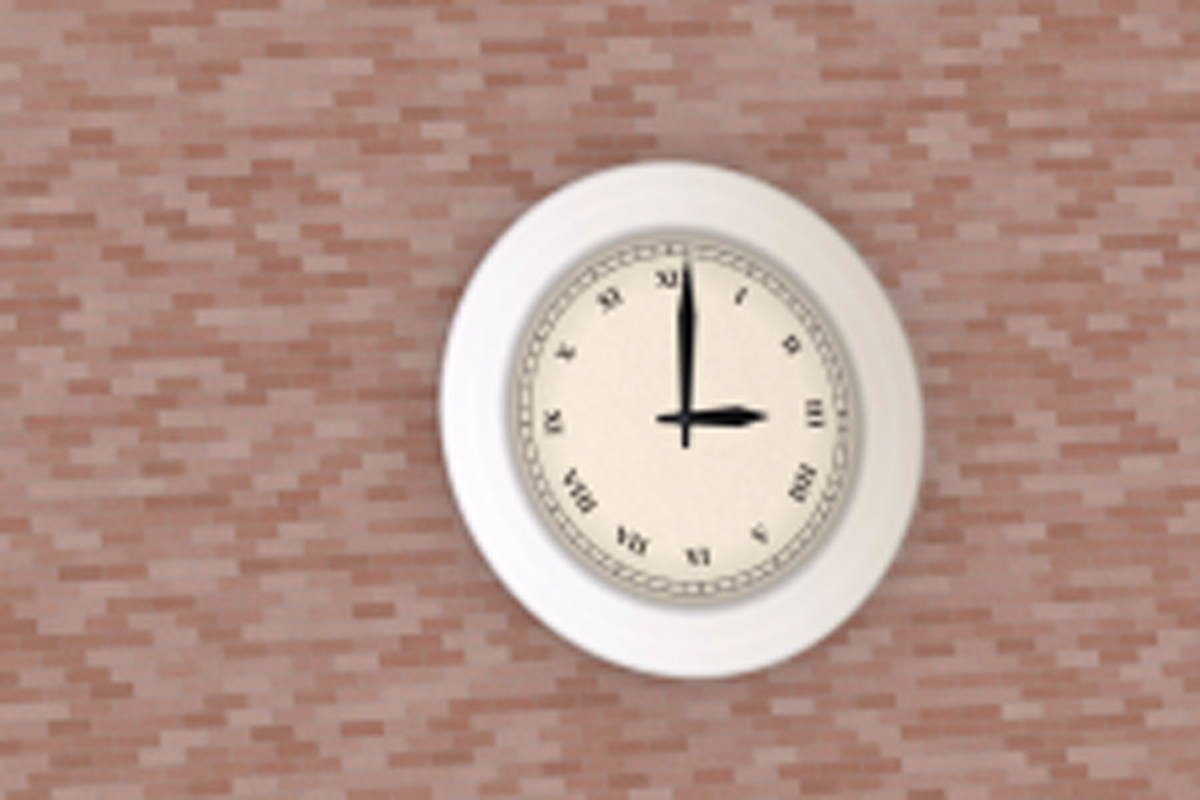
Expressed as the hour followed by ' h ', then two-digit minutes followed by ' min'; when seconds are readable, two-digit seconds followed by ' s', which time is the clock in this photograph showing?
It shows 3 h 01 min
